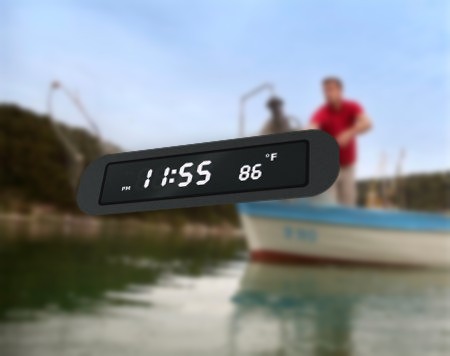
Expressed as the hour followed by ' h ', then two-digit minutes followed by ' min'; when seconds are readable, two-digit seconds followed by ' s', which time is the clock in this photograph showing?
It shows 11 h 55 min
